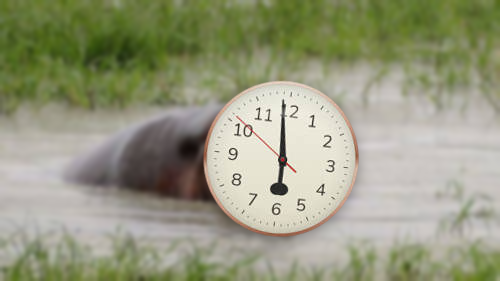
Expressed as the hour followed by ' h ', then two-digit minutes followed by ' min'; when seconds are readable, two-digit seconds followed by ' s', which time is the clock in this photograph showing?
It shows 5 h 58 min 51 s
